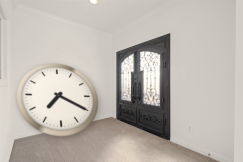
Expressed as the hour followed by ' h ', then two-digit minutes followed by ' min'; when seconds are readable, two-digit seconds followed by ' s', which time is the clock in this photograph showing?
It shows 7 h 20 min
